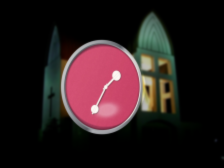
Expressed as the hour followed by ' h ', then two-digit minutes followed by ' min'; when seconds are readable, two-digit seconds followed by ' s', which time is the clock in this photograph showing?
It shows 1 h 35 min
